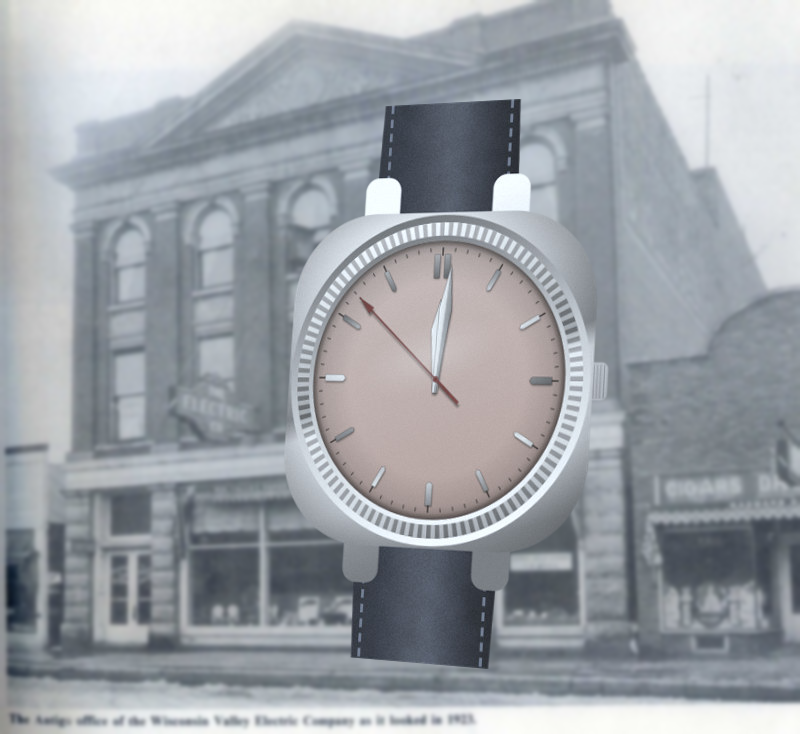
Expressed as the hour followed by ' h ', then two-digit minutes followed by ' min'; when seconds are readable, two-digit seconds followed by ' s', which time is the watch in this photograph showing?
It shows 12 h 00 min 52 s
